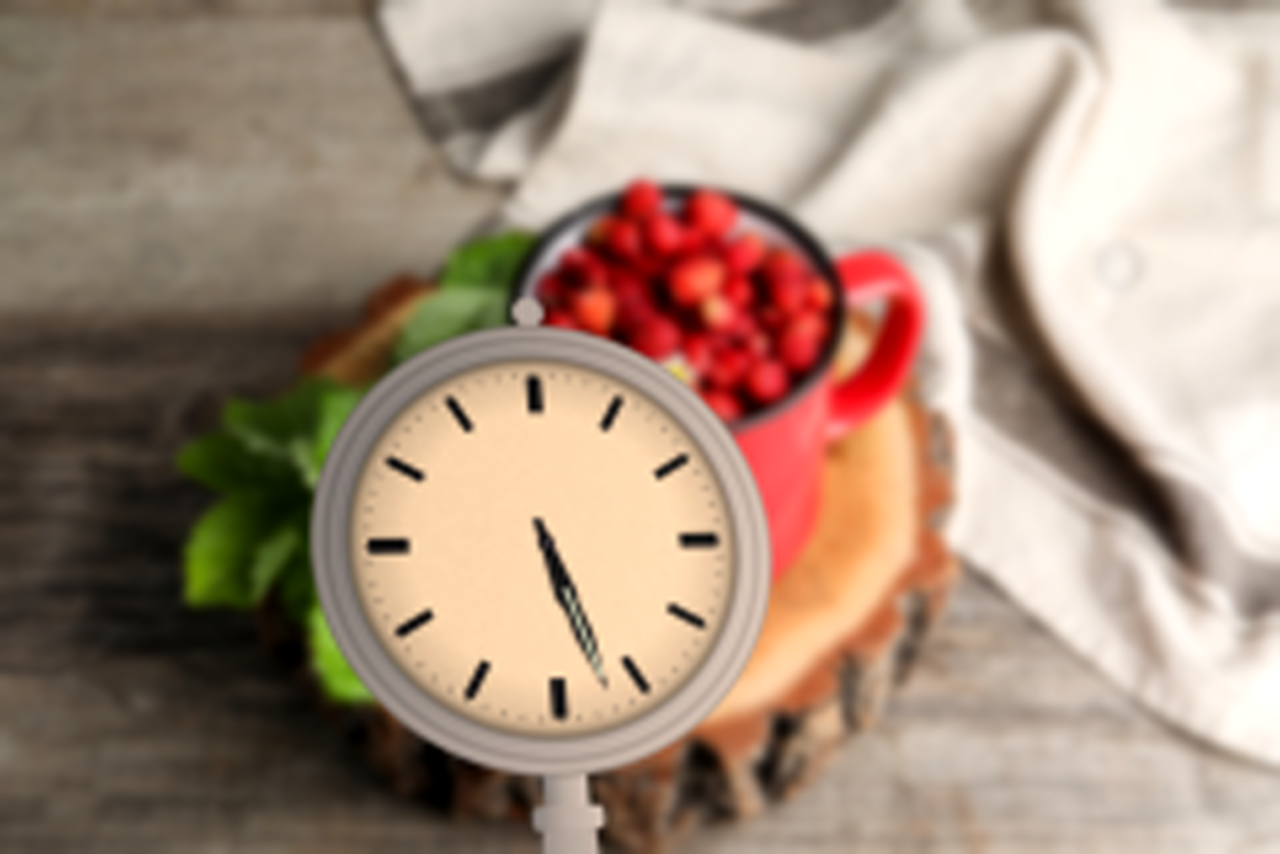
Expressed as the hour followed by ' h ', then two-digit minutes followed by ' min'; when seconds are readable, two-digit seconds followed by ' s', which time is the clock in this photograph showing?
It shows 5 h 27 min
